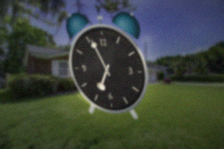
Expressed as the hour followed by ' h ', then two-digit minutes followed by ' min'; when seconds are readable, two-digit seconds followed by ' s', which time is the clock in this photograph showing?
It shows 6 h 56 min
